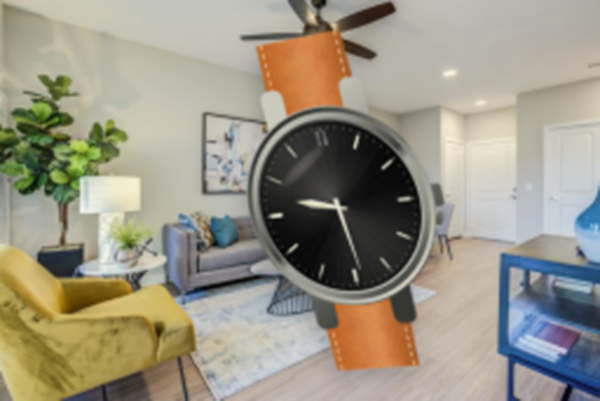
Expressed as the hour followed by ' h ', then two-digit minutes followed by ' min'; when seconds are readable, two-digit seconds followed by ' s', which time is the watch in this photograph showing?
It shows 9 h 29 min
